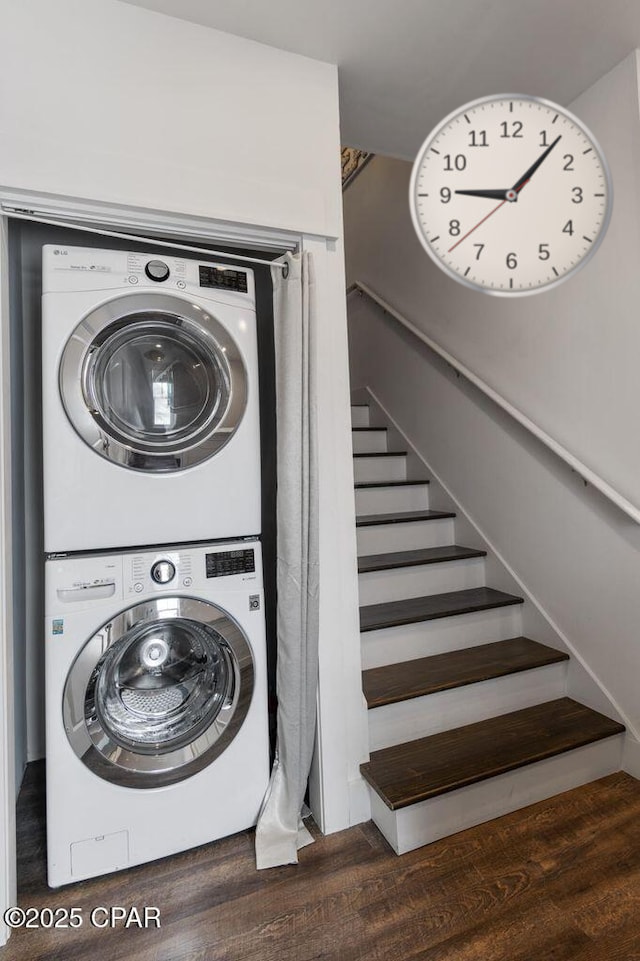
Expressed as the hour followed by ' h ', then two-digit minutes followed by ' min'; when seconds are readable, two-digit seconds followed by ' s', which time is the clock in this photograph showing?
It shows 9 h 06 min 38 s
